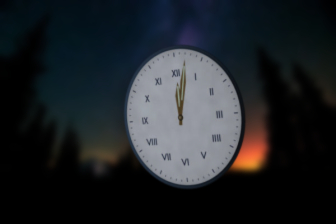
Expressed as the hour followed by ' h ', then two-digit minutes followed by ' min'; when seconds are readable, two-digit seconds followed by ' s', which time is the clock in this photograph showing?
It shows 12 h 02 min
